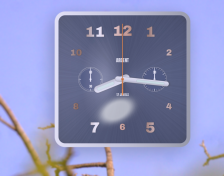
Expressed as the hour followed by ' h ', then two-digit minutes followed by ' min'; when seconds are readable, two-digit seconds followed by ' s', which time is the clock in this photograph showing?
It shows 8 h 16 min
